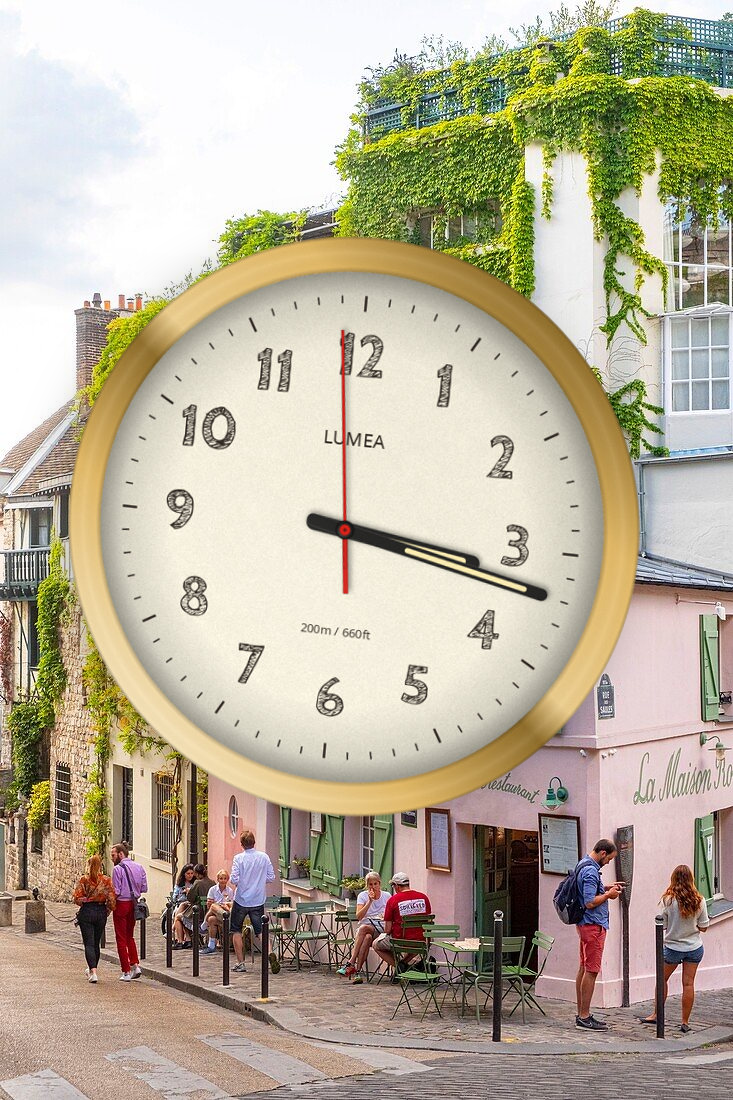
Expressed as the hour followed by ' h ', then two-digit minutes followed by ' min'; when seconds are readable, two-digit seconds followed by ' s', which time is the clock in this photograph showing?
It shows 3 h 16 min 59 s
